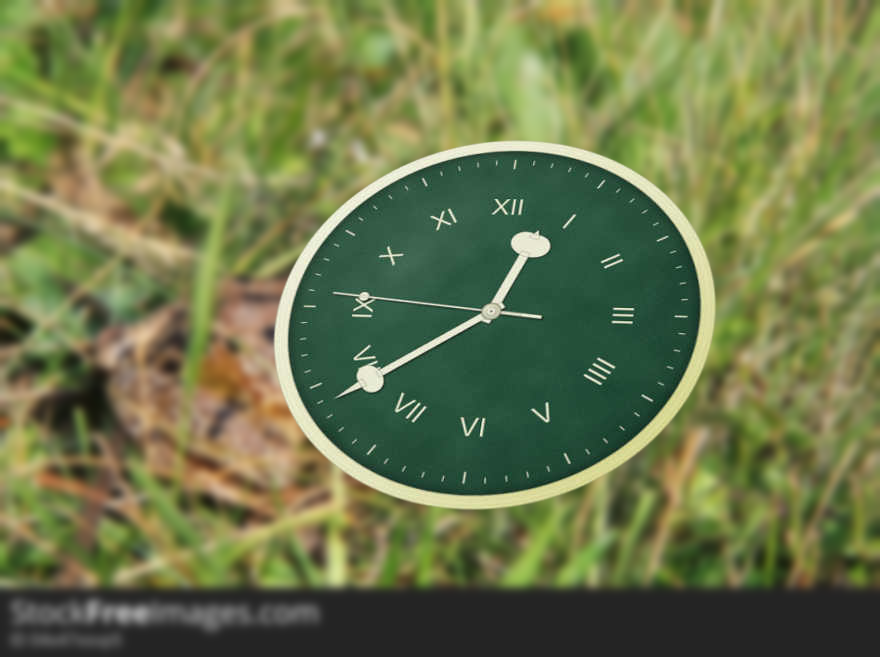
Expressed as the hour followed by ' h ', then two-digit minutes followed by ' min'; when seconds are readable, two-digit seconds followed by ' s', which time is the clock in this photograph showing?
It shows 12 h 38 min 46 s
